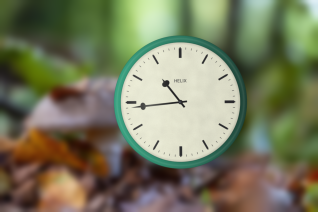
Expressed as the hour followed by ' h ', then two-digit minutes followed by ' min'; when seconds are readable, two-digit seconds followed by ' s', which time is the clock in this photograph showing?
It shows 10 h 44 min
